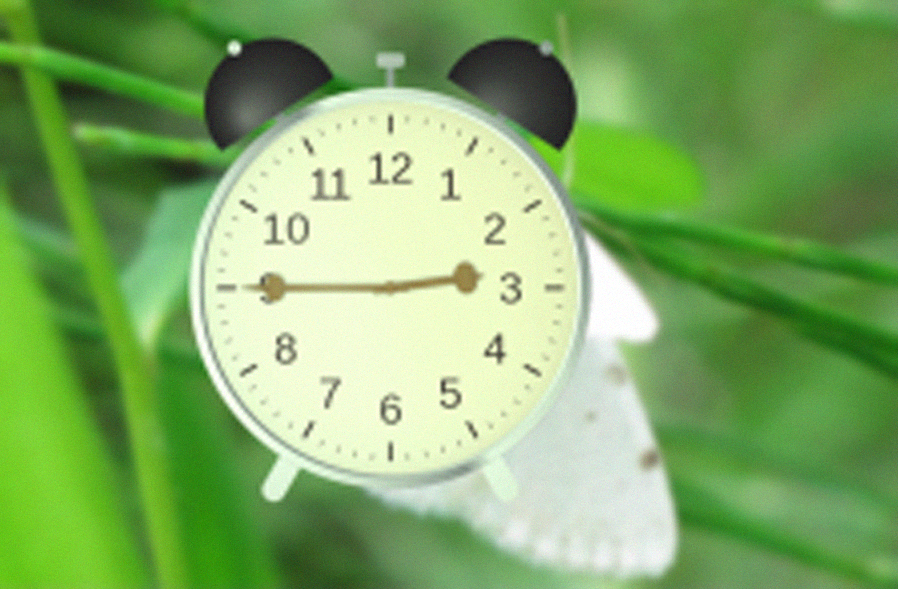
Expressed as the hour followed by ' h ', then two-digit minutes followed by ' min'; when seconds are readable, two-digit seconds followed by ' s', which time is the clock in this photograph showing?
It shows 2 h 45 min
